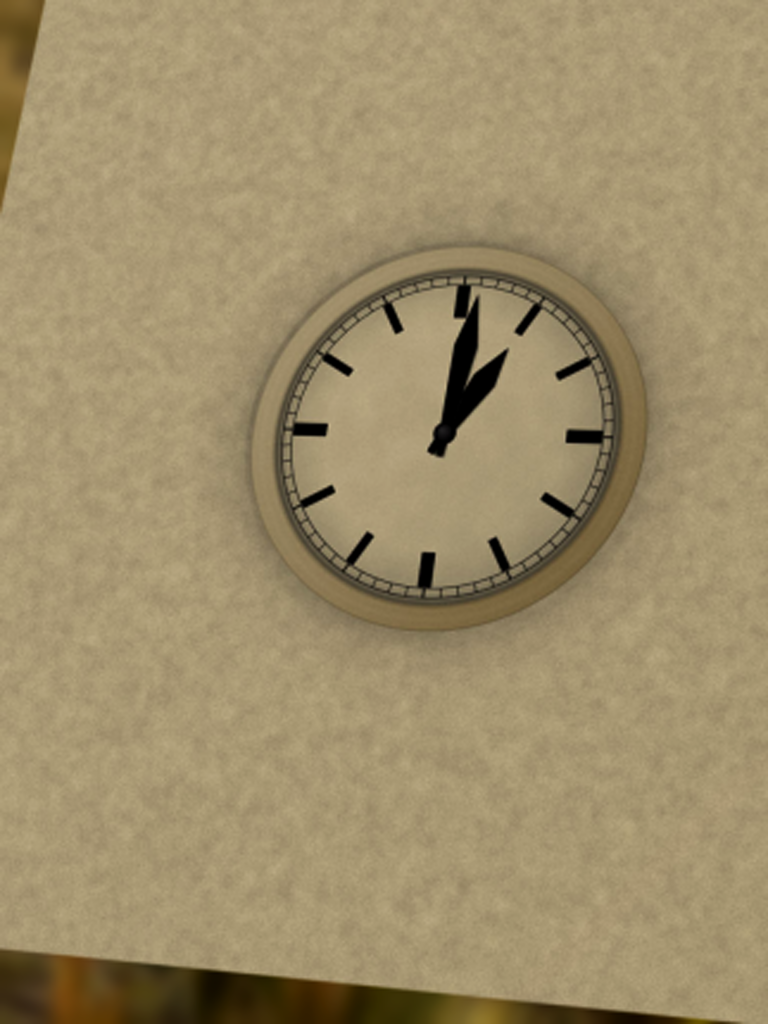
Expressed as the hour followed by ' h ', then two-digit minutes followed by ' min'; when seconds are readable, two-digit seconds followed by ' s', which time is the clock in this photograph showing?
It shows 1 h 01 min
